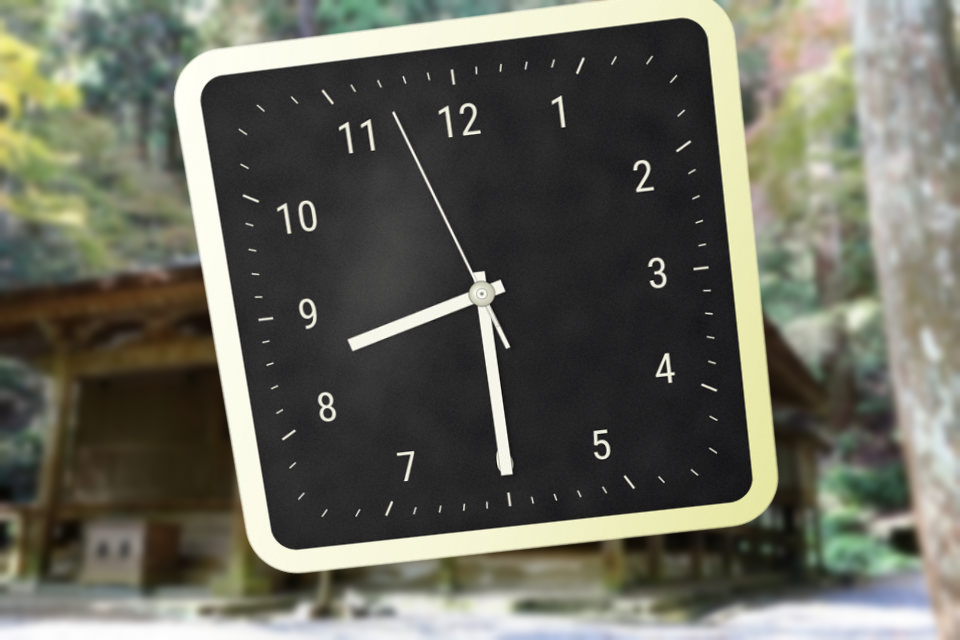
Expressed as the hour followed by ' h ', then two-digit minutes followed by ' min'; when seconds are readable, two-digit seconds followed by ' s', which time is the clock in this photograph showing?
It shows 8 h 29 min 57 s
